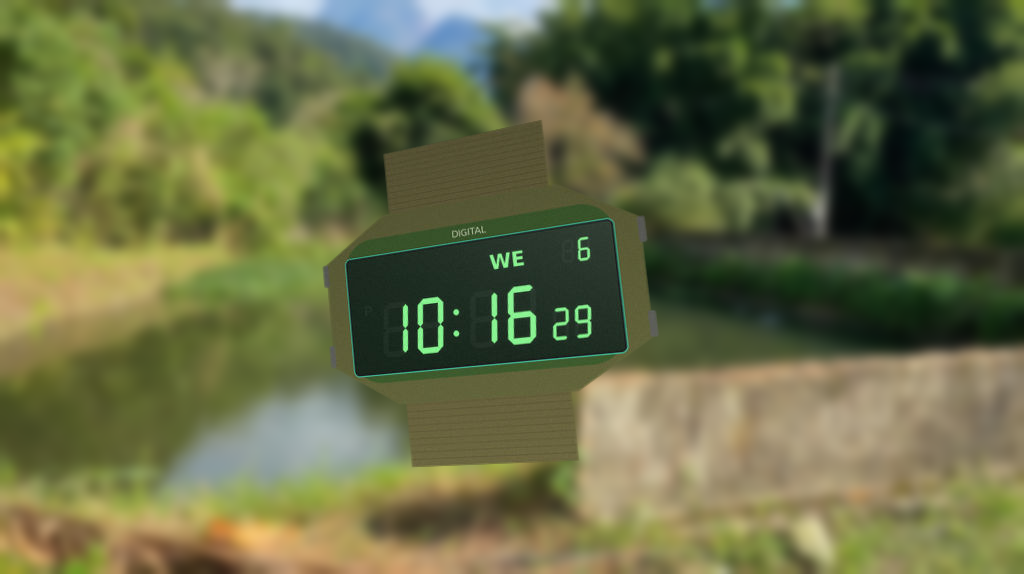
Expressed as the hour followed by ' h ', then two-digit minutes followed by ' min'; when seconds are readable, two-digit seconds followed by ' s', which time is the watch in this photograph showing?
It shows 10 h 16 min 29 s
